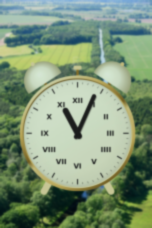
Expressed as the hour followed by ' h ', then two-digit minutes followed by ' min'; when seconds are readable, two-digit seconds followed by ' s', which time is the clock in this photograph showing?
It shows 11 h 04 min
